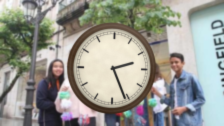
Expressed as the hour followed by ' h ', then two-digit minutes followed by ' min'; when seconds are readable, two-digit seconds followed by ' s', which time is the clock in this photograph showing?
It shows 2 h 26 min
